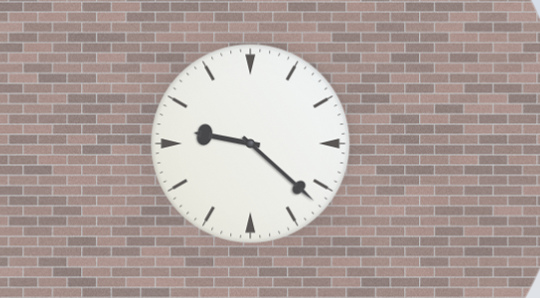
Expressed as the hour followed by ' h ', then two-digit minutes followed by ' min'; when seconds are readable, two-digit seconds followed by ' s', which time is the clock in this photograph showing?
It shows 9 h 22 min
